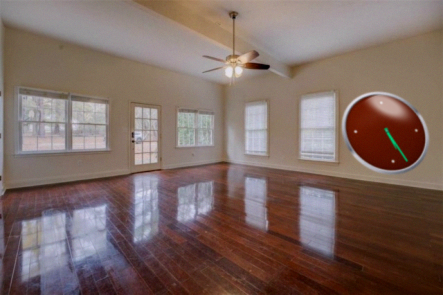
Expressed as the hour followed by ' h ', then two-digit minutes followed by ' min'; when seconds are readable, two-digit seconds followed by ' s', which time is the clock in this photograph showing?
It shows 5 h 26 min
